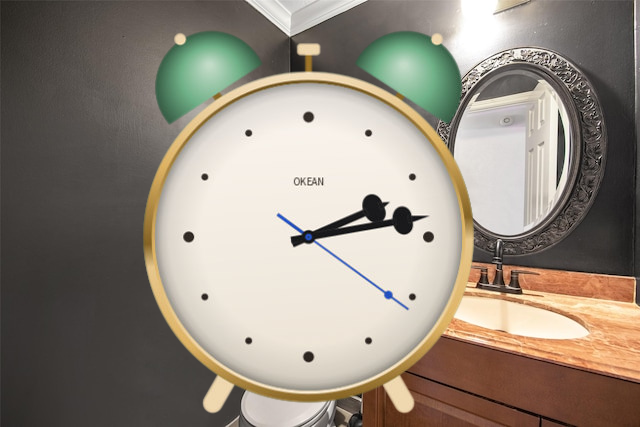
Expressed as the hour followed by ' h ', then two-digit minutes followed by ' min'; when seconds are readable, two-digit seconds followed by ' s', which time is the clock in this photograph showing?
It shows 2 h 13 min 21 s
